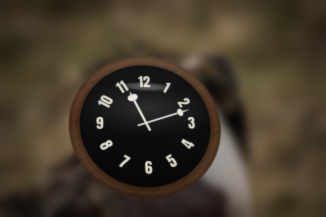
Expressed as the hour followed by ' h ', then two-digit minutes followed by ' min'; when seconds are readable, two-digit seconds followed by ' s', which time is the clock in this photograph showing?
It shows 11 h 12 min
